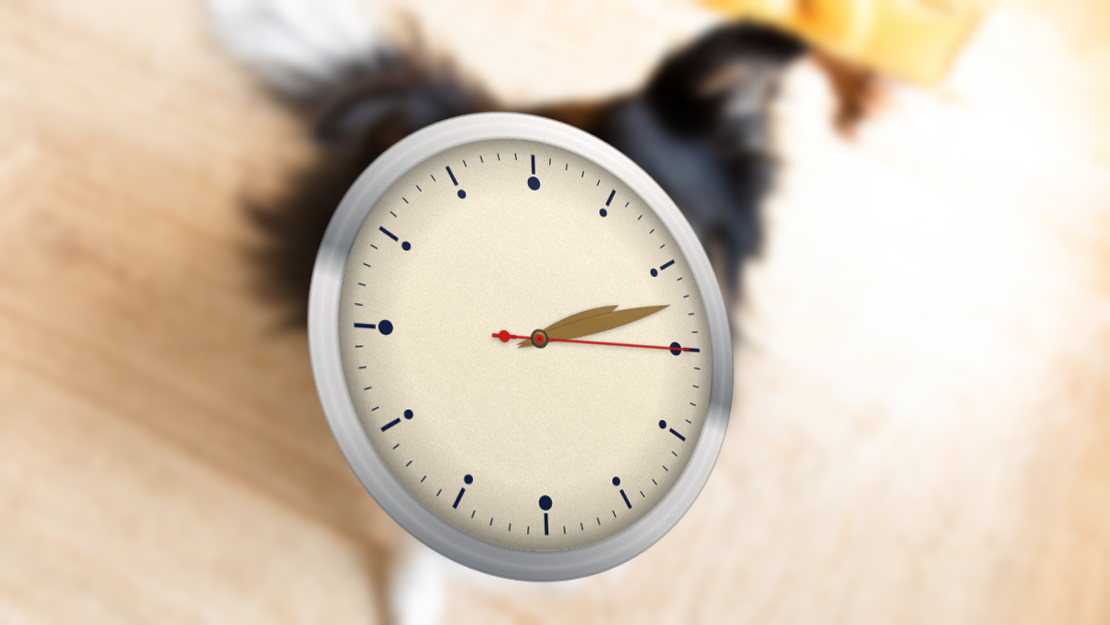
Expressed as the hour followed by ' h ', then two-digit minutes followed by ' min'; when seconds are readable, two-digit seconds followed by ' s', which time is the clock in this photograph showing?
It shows 2 h 12 min 15 s
